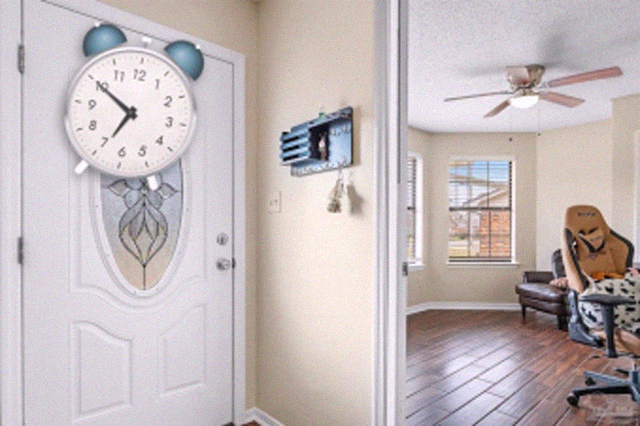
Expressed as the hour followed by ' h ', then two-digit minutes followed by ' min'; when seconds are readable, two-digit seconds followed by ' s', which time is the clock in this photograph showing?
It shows 6 h 50 min
